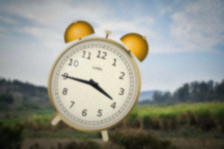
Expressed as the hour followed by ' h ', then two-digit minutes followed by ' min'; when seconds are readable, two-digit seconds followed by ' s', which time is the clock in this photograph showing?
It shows 3 h 45 min
